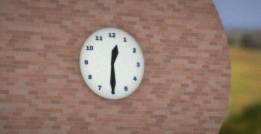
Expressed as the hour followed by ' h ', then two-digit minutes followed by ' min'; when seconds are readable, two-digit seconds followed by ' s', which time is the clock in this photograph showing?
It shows 12 h 30 min
